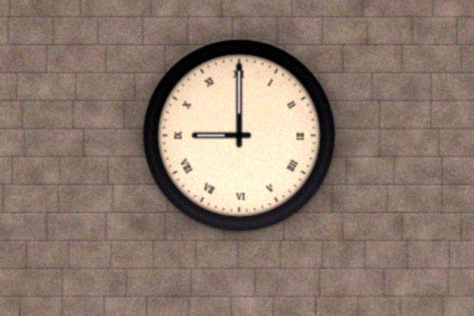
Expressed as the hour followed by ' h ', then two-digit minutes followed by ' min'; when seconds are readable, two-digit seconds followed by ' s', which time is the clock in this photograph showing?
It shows 9 h 00 min
